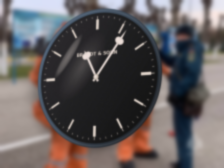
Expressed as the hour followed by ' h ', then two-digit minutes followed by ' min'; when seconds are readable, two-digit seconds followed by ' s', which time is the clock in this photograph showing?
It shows 11 h 06 min
